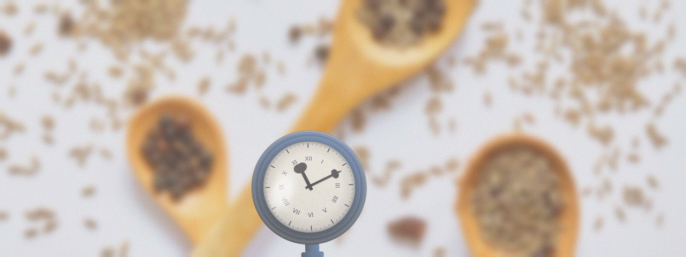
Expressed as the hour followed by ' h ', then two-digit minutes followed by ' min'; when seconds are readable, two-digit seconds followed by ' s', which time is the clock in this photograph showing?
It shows 11 h 11 min
